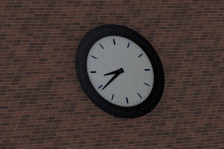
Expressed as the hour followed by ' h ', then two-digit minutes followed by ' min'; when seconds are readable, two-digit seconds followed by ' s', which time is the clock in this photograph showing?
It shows 8 h 39 min
